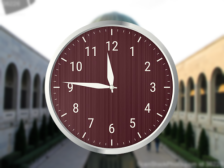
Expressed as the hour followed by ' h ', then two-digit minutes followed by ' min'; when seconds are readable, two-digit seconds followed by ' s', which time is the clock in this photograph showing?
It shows 11 h 46 min
